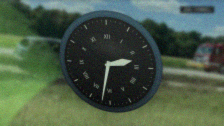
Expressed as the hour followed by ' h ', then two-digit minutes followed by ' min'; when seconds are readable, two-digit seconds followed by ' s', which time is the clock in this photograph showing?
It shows 2 h 32 min
